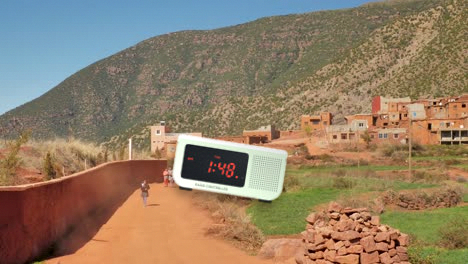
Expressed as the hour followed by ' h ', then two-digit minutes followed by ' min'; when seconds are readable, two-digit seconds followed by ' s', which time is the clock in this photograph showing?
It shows 1 h 48 min
